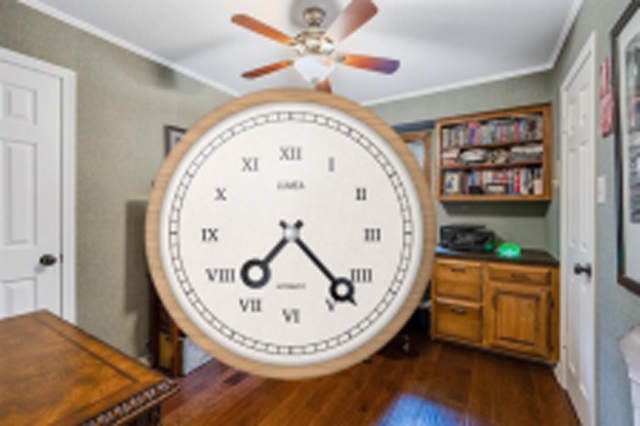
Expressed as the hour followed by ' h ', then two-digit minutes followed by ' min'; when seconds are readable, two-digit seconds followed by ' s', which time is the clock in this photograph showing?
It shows 7 h 23 min
